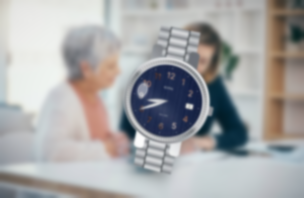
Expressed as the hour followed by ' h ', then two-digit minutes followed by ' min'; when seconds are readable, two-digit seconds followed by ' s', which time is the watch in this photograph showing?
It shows 8 h 40 min
